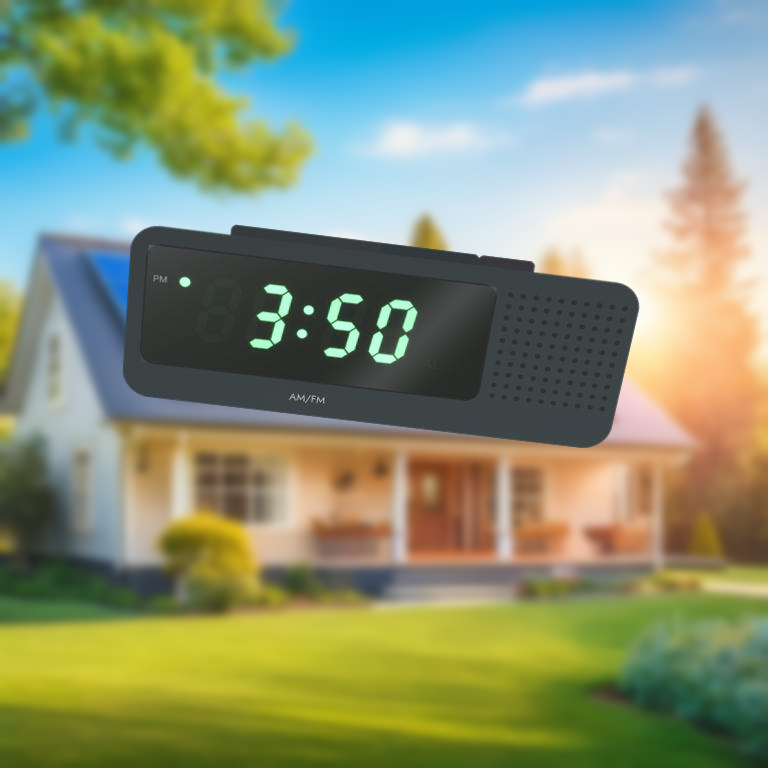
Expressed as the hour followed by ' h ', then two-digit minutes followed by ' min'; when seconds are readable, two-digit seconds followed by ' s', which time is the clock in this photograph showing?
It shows 3 h 50 min
